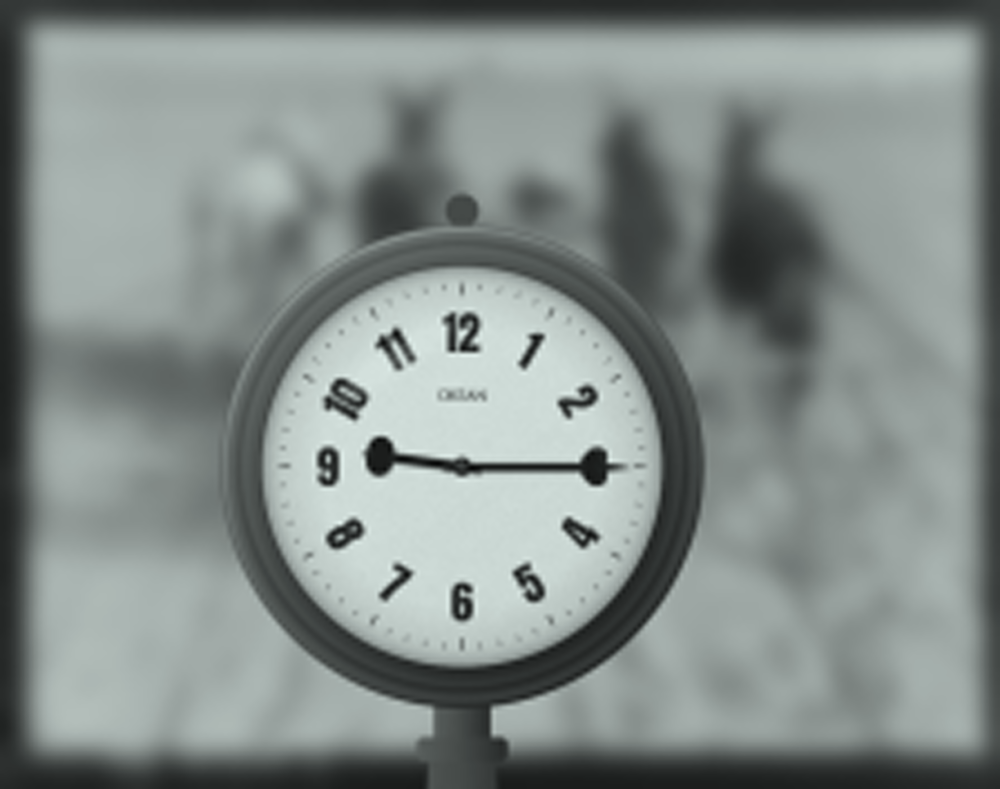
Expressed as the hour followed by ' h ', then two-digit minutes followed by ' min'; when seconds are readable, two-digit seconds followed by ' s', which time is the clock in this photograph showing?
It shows 9 h 15 min
